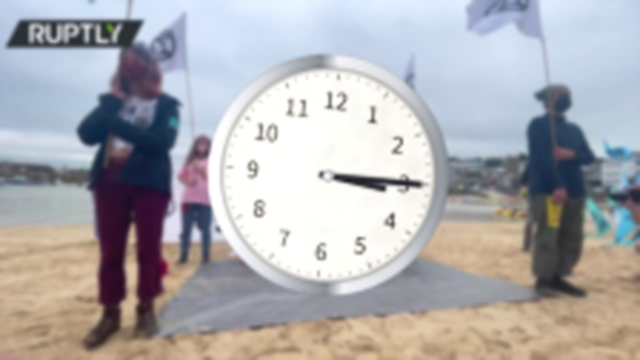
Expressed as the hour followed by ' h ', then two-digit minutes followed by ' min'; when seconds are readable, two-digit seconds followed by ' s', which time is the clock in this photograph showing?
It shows 3 h 15 min
